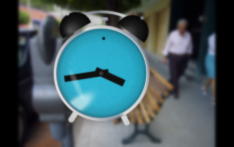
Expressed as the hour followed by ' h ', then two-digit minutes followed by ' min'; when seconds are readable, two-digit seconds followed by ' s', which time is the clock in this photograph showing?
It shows 3 h 43 min
